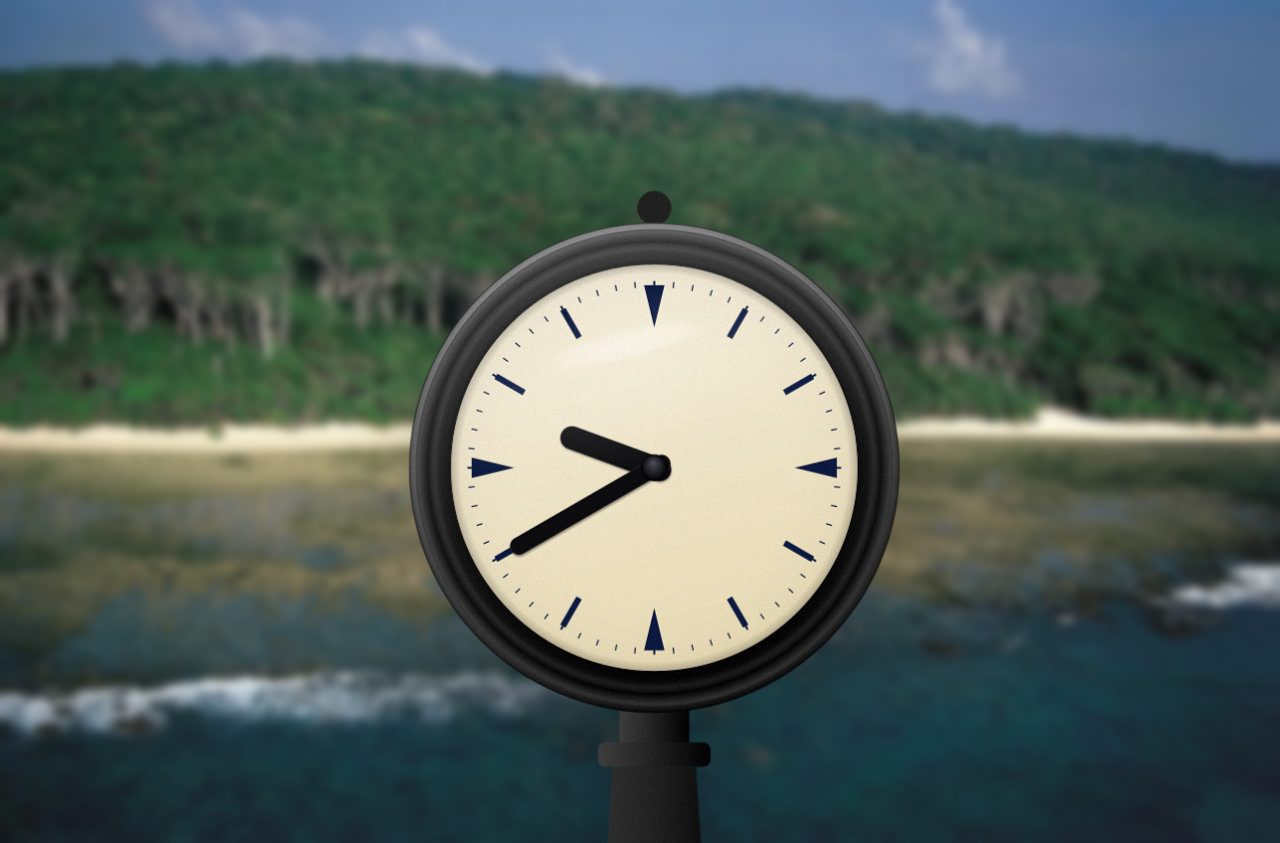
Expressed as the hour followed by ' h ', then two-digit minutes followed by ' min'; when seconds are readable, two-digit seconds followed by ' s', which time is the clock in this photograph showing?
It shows 9 h 40 min
